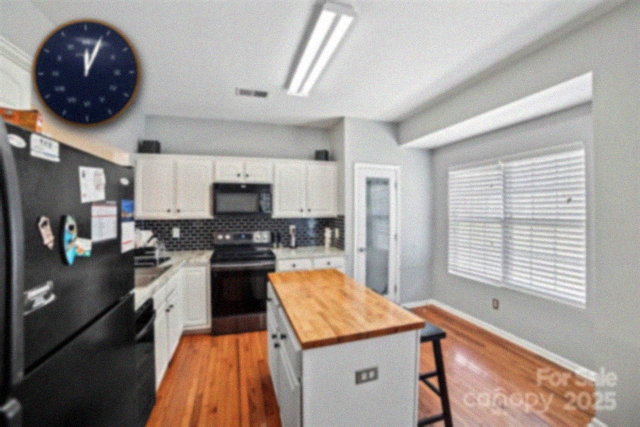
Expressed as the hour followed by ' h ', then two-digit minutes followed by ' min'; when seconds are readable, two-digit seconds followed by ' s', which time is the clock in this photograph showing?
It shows 12 h 04 min
